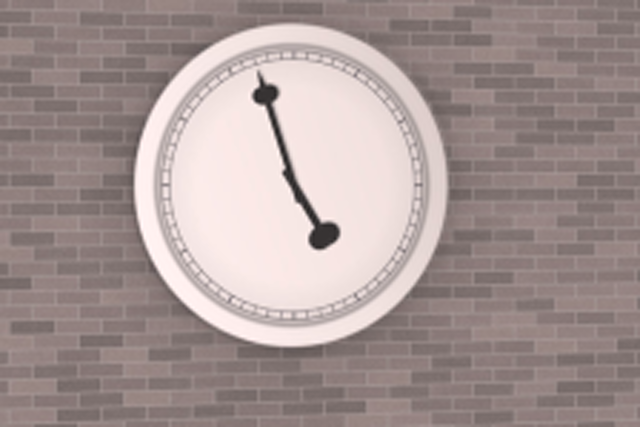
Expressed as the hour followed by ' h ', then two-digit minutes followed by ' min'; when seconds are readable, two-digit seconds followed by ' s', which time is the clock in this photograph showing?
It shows 4 h 57 min
